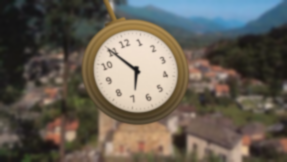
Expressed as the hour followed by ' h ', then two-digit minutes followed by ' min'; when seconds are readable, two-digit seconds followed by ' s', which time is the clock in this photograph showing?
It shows 6 h 55 min
